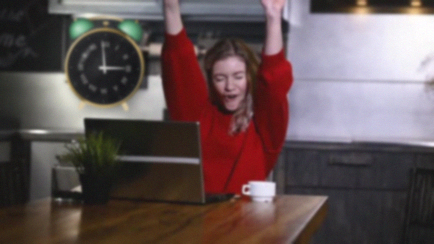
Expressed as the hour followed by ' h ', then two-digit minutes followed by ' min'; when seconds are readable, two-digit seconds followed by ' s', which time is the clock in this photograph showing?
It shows 2 h 59 min
